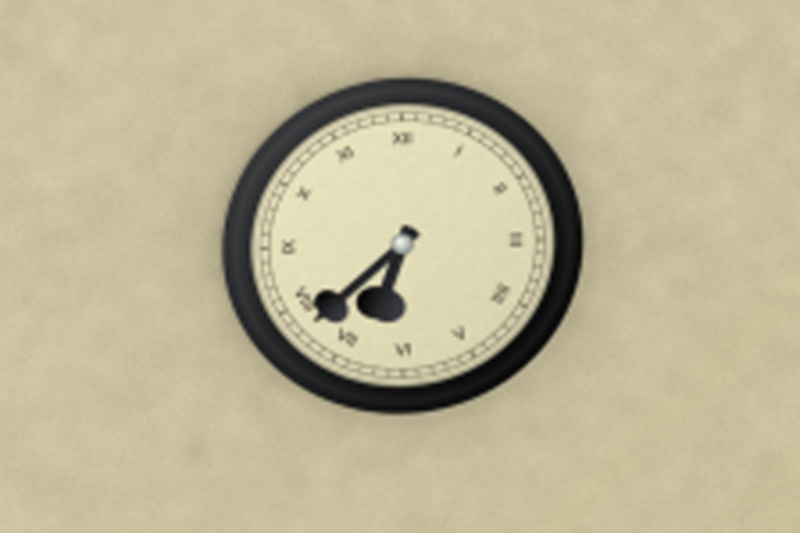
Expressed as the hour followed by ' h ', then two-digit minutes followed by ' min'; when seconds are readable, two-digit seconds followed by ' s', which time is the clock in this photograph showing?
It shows 6 h 38 min
